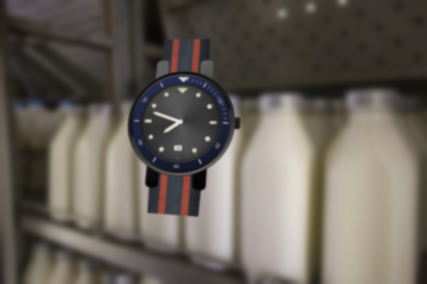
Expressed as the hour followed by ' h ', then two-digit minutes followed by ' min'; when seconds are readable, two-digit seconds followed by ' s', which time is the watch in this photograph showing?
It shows 7 h 48 min
